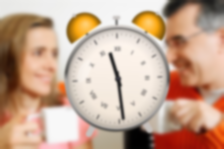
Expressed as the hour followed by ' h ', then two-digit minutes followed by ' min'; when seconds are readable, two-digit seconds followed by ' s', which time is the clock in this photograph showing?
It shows 11 h 29 min
